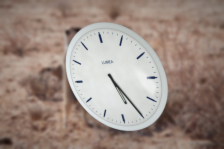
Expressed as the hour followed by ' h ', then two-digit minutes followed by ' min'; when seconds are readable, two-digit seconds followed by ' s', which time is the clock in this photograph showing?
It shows 5 h 25 min
